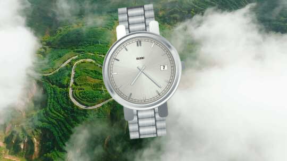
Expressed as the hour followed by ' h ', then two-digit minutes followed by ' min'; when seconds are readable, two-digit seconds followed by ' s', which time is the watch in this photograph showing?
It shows 7 h 23 min
